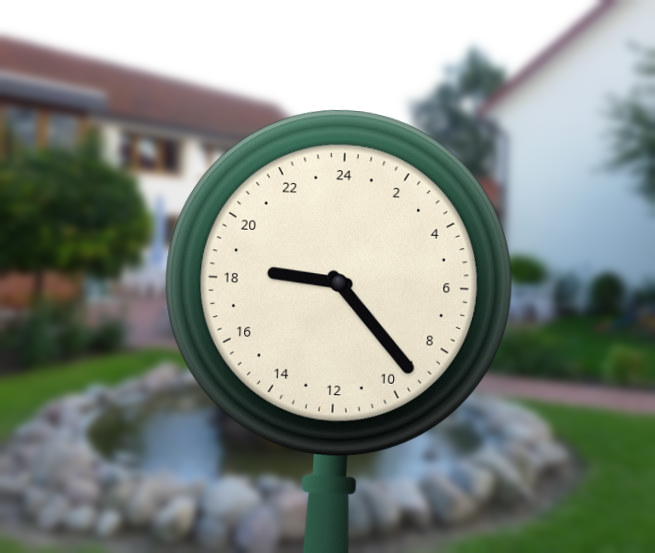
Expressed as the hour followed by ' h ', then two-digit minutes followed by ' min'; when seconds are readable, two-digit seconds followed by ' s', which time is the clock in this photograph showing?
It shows 18 h 23 min
